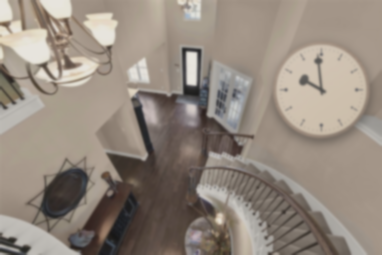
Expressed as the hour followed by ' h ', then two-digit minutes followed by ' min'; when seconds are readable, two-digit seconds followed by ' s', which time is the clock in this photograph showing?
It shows 9 h 59 min
